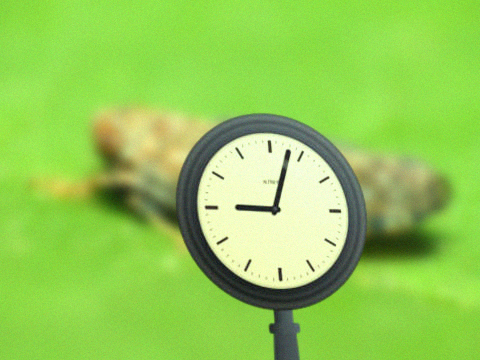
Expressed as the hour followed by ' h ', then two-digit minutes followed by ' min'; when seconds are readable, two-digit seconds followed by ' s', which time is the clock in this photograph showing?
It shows 9 h 03 min
